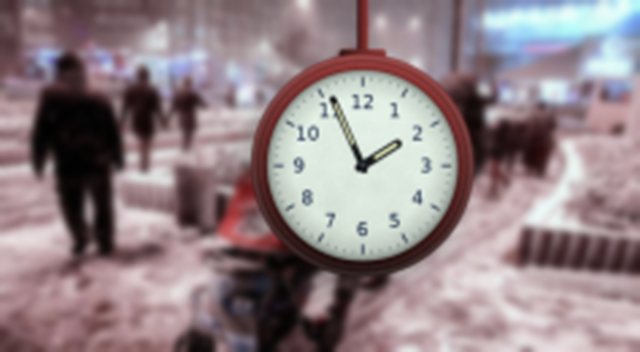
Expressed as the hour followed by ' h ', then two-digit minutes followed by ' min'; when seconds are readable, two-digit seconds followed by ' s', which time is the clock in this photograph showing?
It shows 1 h 56 min
